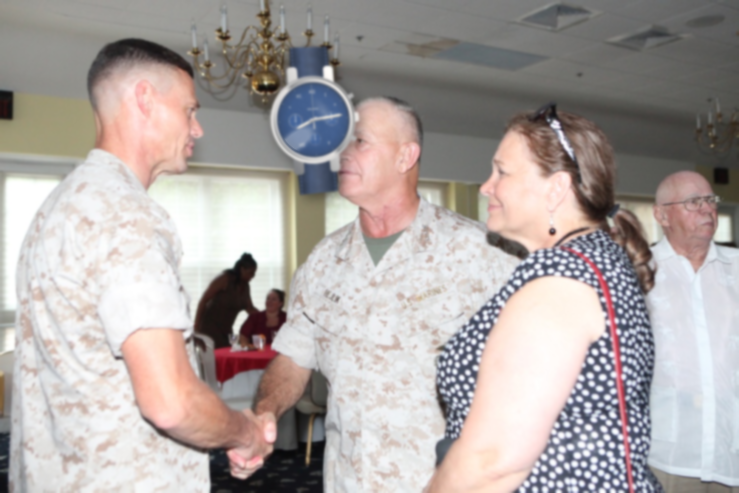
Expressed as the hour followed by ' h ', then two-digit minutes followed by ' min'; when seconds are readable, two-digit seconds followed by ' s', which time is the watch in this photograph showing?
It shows 8 h 14 min
